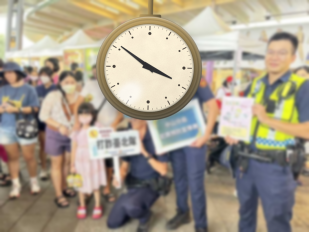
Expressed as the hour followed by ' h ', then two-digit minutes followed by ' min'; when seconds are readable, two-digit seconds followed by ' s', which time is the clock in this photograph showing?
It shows 3 h 51 min
